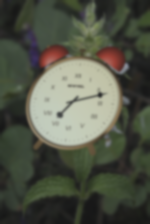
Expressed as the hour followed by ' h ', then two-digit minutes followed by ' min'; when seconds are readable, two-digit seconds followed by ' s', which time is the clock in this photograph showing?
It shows 7 h 12 min
